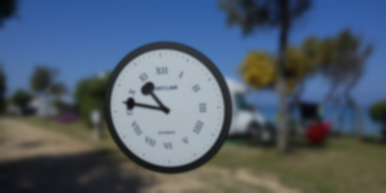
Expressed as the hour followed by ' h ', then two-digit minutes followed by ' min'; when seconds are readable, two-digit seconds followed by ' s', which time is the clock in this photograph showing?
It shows 10 h 47 min
